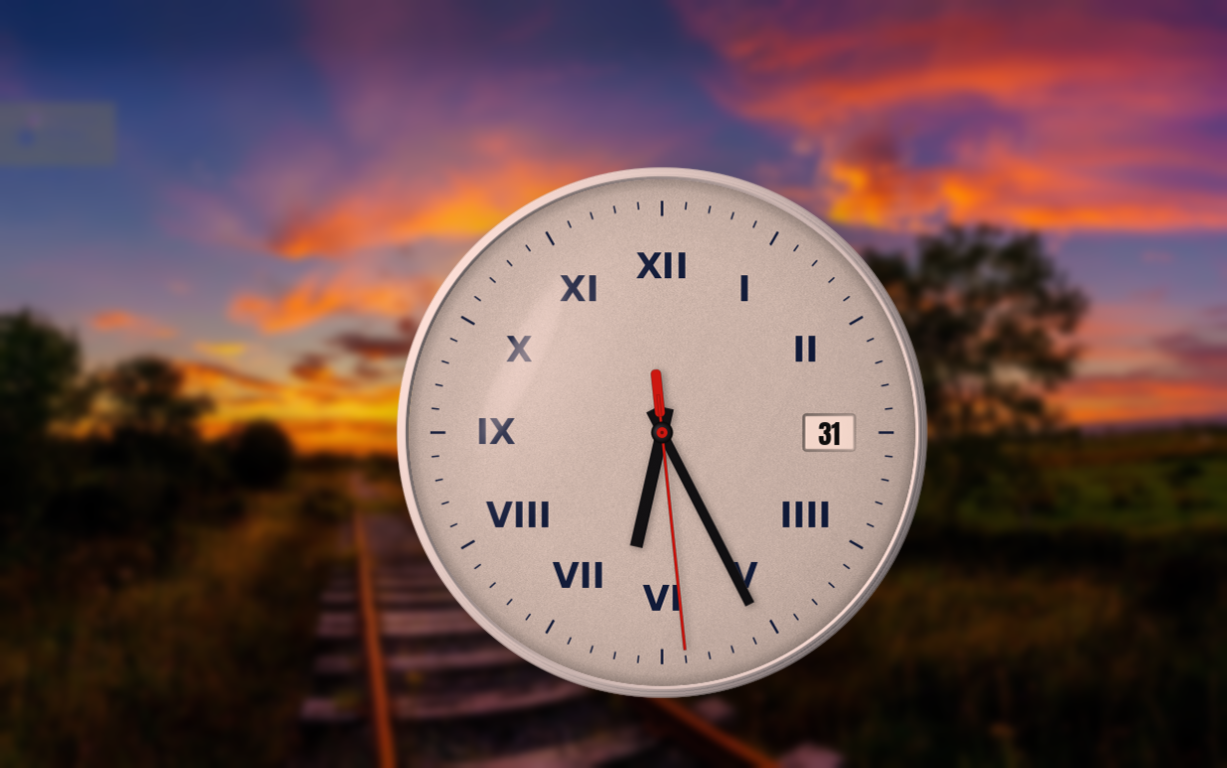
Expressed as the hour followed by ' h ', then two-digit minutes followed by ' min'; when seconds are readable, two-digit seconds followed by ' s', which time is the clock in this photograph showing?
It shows 6 h 25 min 29 s
